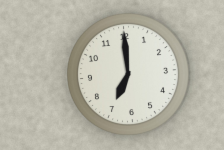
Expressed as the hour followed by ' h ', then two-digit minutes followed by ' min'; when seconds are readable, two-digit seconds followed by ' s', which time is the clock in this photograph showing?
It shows 7 h 00 min
